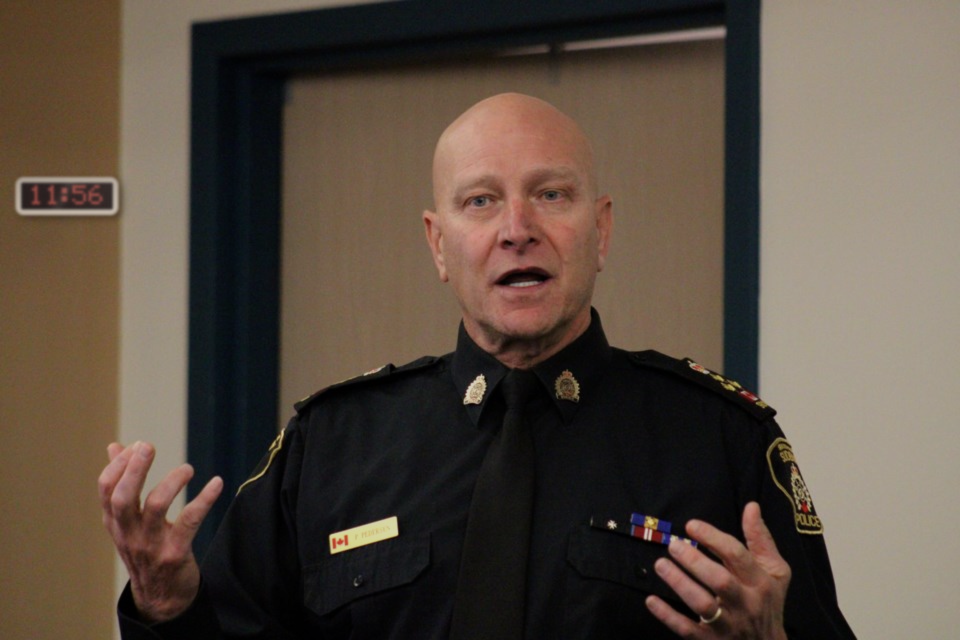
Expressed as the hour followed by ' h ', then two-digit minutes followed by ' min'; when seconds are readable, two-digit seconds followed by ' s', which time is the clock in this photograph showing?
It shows 11 h 56 min
